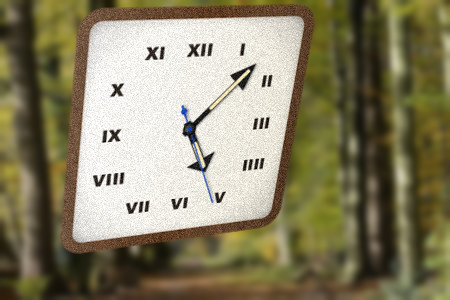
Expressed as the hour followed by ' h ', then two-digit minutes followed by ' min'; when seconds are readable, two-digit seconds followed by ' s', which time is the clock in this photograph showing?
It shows 5 h 07 min 26 s
